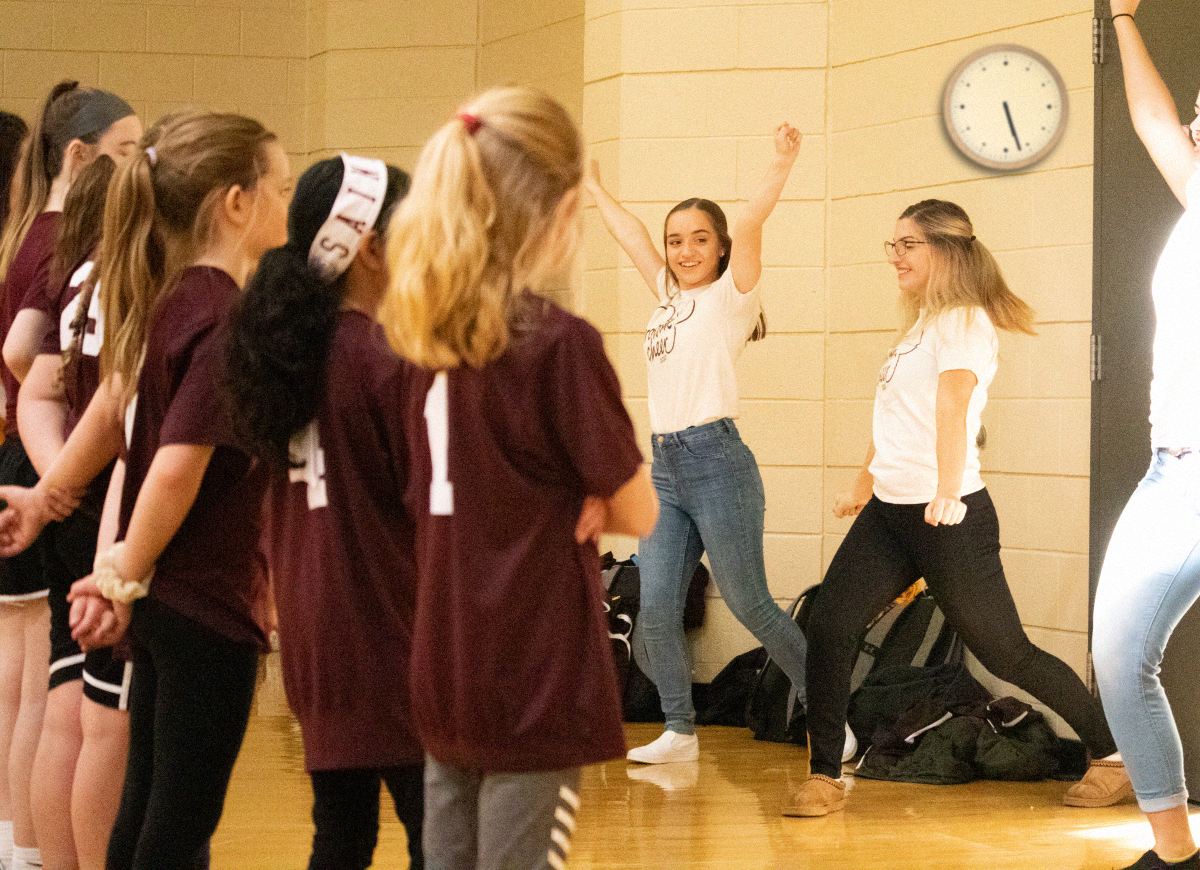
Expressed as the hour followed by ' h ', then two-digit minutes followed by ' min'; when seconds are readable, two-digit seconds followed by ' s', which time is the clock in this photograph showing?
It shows 5 h 27 min
